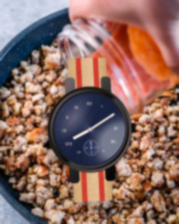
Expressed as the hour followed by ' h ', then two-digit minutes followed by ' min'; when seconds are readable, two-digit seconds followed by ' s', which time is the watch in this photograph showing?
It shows 8 h 10 min
